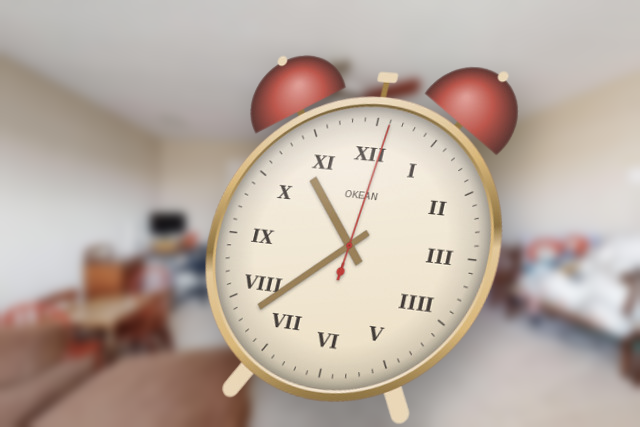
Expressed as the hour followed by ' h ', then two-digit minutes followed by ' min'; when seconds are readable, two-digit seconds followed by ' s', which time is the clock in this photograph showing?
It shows 10 h 38 min 01 s
